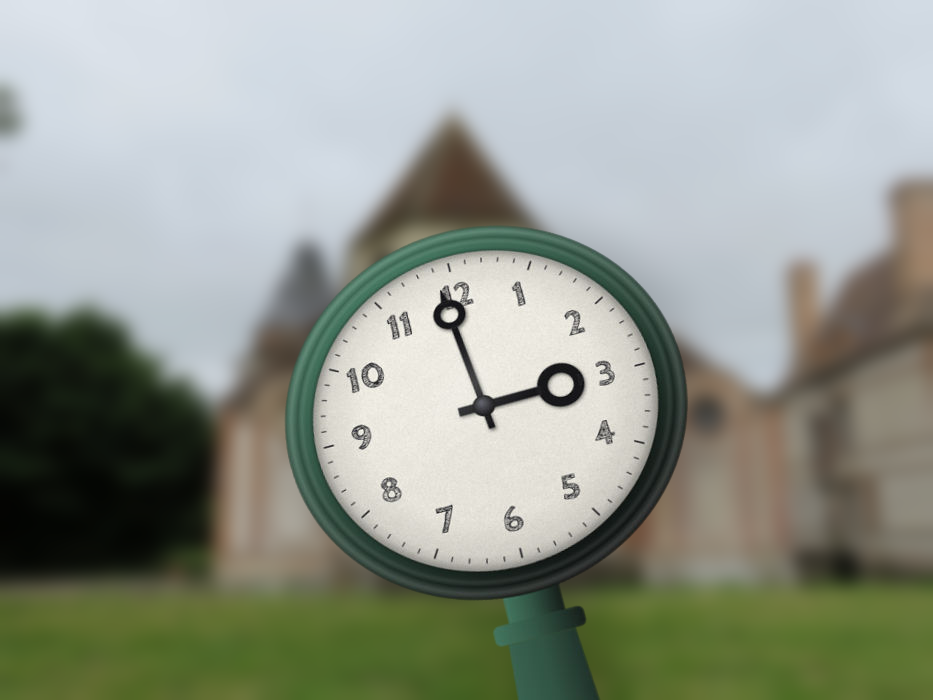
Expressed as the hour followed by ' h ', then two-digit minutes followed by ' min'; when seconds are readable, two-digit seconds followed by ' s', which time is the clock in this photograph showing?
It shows 2 h 59 min
